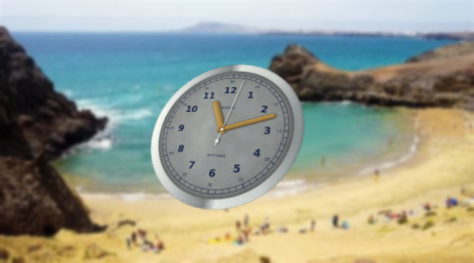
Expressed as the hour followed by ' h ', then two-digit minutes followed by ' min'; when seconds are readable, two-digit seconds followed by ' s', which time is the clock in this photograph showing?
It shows 11 h 12 min 02 s
